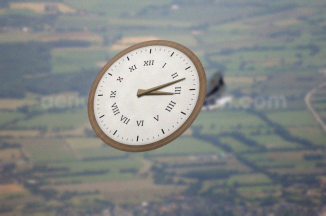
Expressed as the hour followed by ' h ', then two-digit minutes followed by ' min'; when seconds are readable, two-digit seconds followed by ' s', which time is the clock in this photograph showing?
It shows 3 h 12 min
